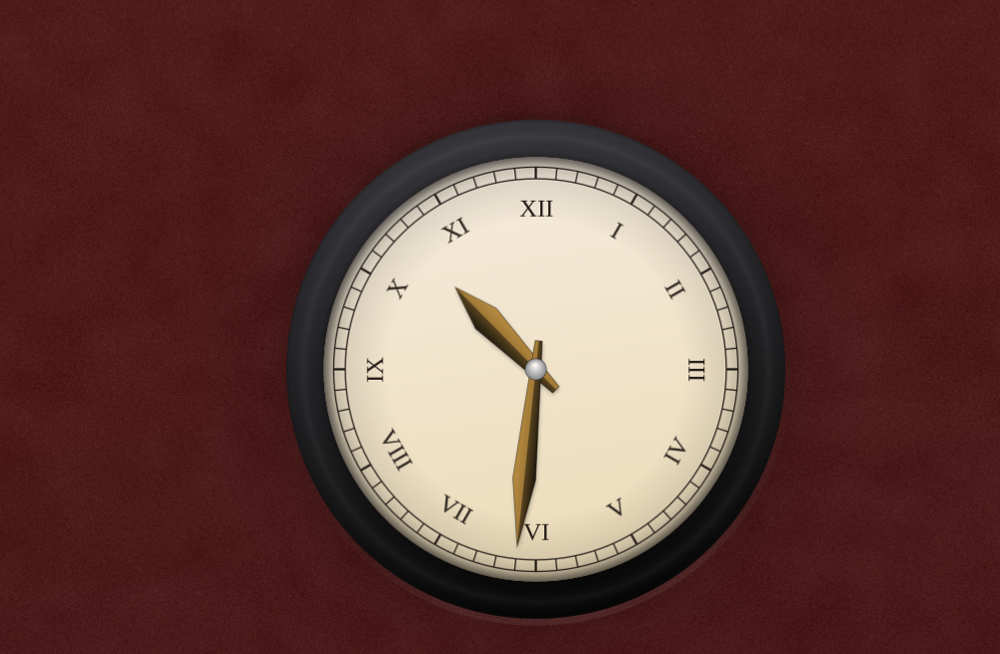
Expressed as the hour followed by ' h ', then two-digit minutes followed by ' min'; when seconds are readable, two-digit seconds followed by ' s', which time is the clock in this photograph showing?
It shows 10 h 31 min
